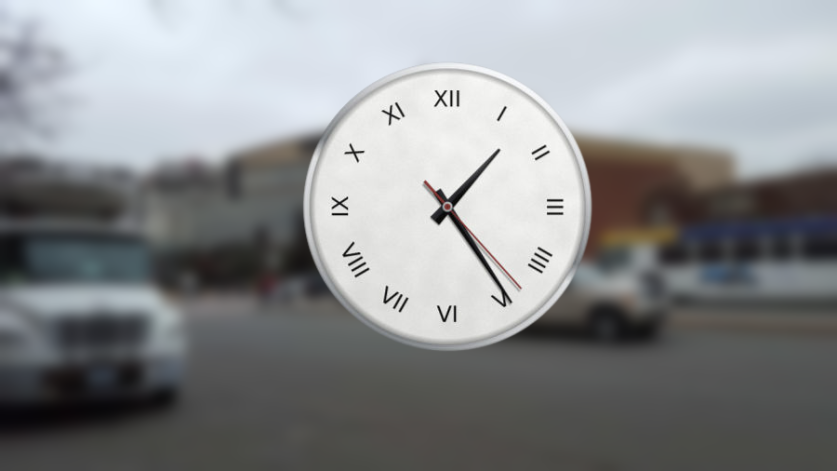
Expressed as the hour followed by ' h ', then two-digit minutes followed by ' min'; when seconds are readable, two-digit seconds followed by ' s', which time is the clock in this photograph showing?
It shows 1 h 24 min 23 s
